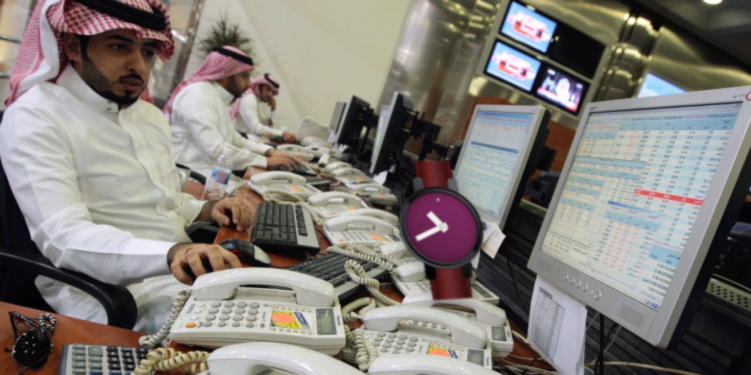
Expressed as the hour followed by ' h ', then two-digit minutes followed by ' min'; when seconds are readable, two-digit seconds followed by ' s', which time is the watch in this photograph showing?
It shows 10 h 41 min
